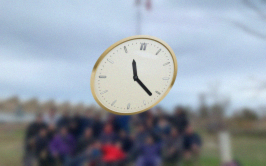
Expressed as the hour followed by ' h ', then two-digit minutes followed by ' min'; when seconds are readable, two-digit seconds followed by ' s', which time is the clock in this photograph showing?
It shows 11 h 22 min
